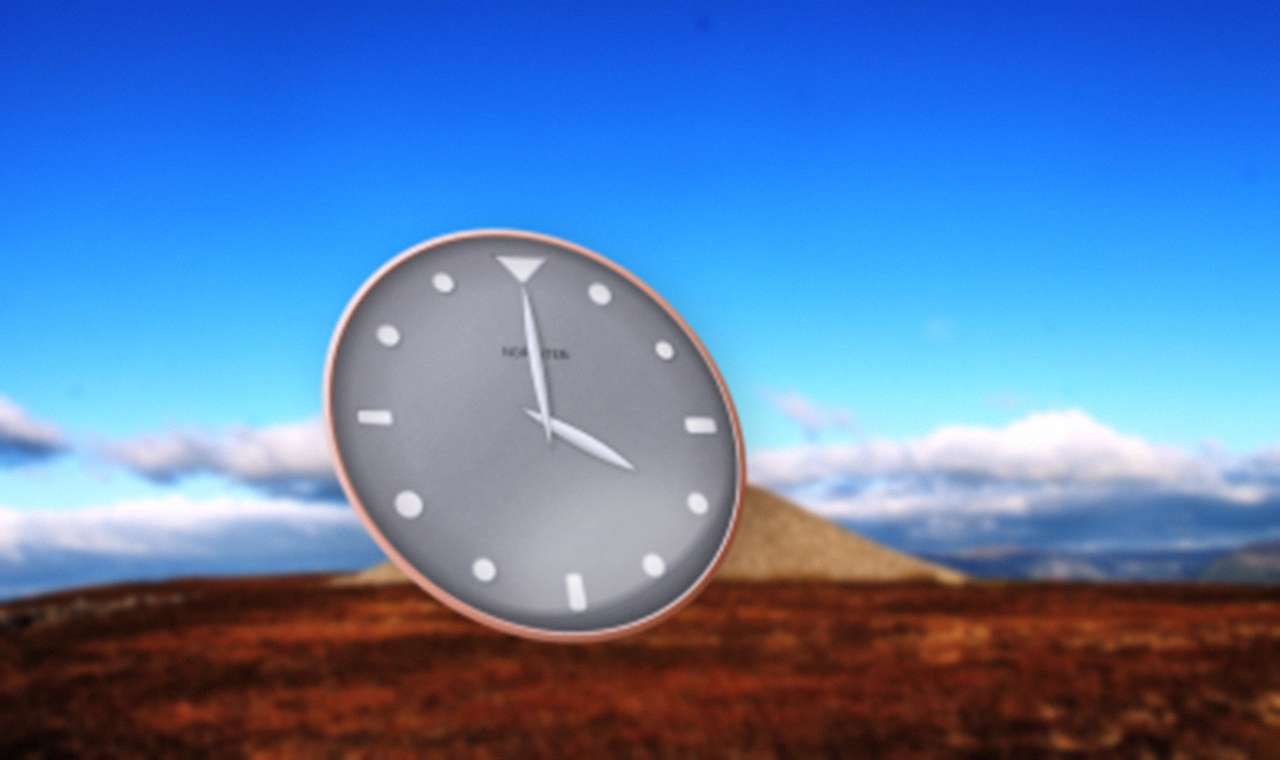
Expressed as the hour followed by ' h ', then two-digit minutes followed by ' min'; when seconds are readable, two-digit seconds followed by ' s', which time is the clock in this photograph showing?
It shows 4 h 00 min
